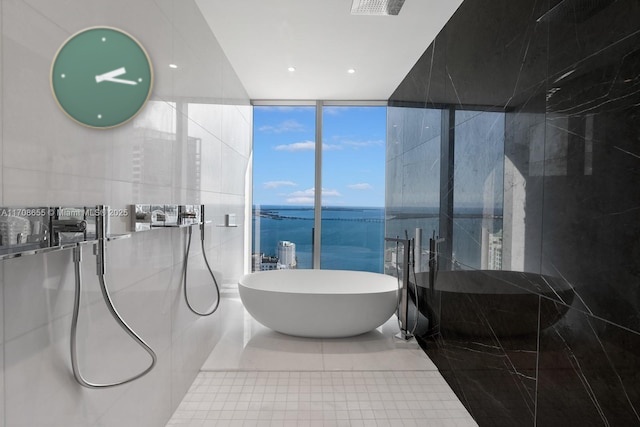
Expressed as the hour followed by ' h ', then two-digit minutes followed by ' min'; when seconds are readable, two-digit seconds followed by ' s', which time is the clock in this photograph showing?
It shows 2 h 16 min
